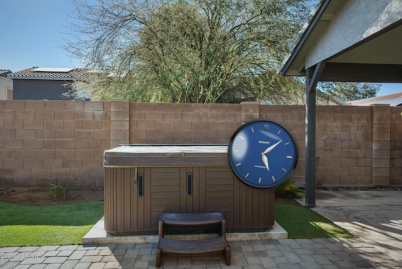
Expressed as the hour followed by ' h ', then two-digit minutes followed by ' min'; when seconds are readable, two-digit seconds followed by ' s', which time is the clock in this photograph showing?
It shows 5 h 08 min
